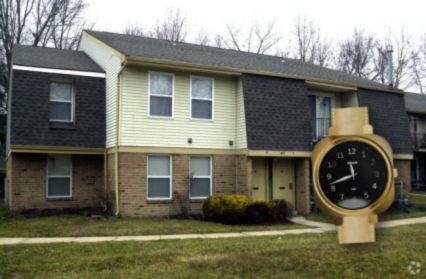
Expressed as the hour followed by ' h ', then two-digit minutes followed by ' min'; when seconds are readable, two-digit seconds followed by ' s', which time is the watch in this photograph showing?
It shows 11 h 42 min
